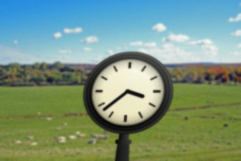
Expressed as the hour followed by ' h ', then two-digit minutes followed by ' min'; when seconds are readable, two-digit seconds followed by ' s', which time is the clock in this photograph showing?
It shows 3 h 38 min
